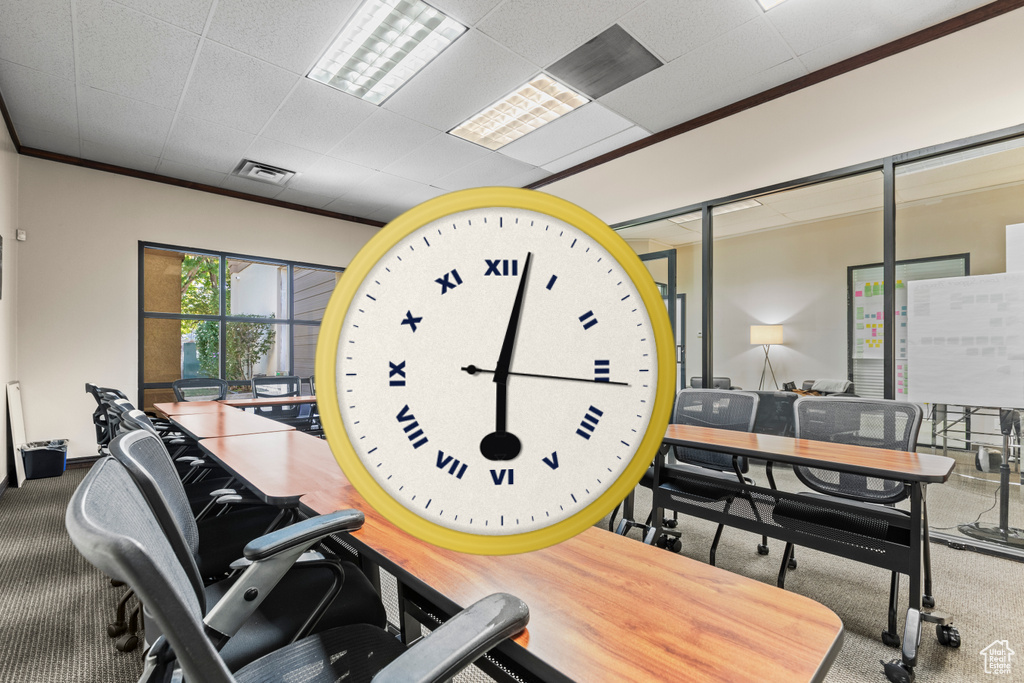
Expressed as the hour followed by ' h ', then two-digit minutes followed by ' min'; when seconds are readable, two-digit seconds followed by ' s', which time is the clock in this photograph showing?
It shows 6 h 02 min 16 s
